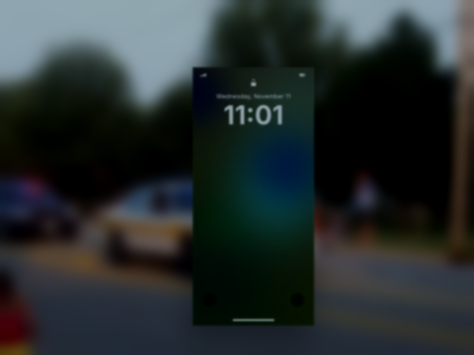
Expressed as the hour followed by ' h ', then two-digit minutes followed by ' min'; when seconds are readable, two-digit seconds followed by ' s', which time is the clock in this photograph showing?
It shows 11 h 01 min
